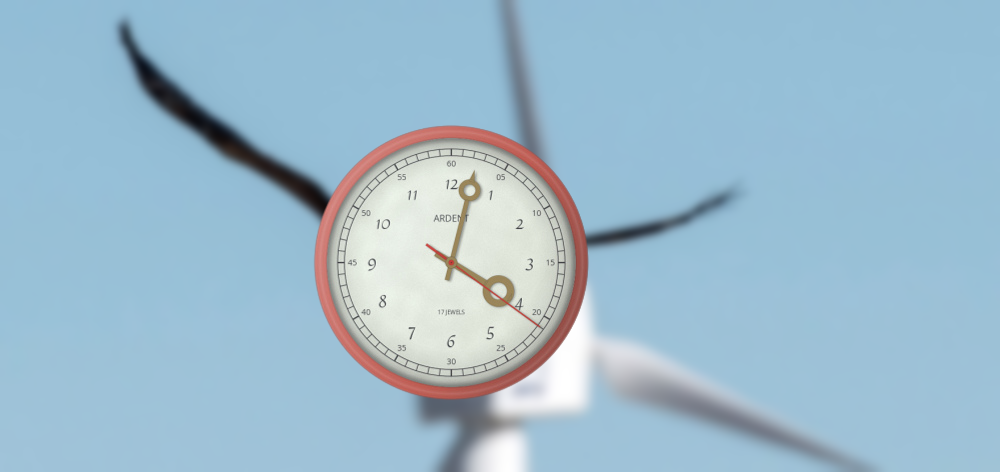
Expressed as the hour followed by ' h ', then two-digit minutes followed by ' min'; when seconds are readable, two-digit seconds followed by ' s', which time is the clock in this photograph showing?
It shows 4 h 02 min 21 s
